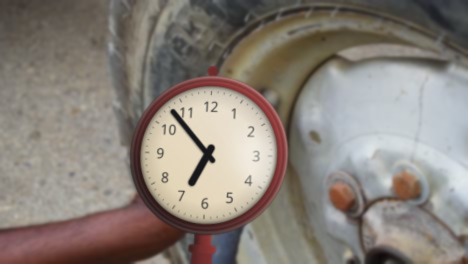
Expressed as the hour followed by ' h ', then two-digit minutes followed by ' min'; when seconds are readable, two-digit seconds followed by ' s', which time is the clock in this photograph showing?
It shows 6 h 53 min
